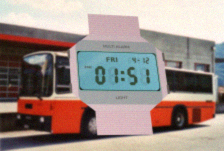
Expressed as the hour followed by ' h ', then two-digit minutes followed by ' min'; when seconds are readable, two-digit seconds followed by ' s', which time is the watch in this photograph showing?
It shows 1 h 51 min
